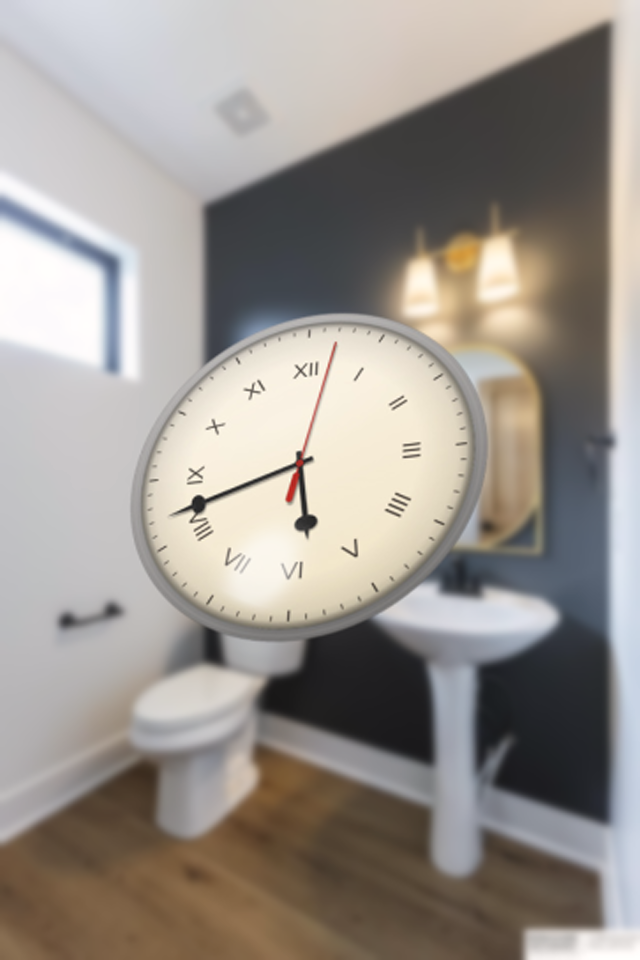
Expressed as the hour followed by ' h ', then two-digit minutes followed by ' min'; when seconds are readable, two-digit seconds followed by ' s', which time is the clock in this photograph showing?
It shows 5 h 42 min 02 s
